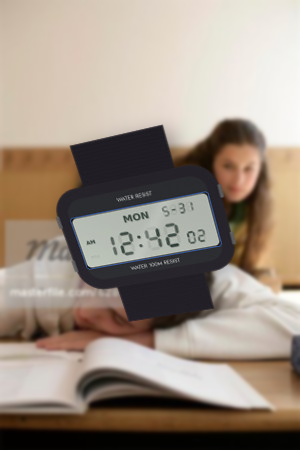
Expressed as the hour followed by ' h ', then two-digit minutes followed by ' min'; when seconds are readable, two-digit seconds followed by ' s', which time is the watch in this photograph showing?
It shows 12 h 42 min 02 s
